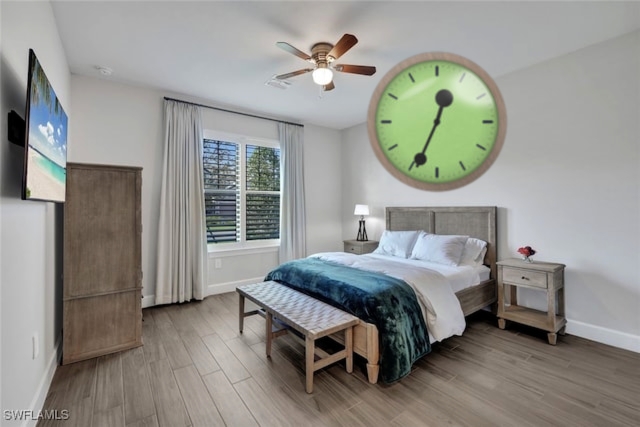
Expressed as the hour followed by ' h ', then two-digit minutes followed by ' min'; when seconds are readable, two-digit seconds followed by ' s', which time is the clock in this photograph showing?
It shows 12 h 34 min
